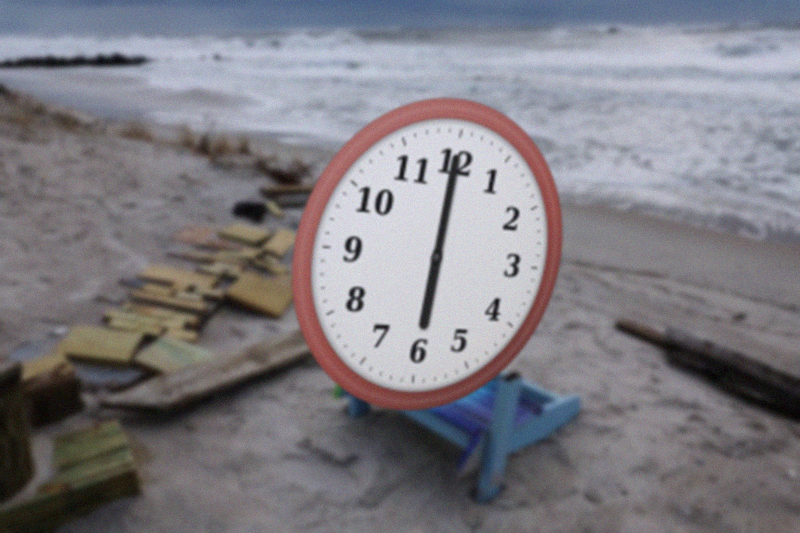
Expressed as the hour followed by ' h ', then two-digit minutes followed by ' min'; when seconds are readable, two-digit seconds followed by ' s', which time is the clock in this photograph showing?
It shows 6 h 00 min
